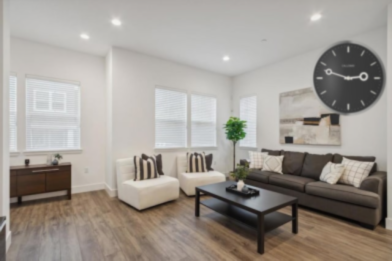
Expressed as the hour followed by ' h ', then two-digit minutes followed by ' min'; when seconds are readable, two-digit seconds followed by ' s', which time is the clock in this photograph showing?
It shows 2 h 48 min
